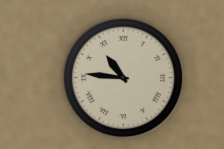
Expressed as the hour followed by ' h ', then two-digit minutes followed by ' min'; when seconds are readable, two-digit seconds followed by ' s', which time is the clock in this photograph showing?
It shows 10 h 46 min
